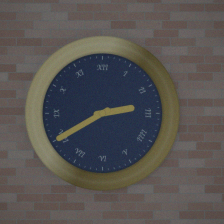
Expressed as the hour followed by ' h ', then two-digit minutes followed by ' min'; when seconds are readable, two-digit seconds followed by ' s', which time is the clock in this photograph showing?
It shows 2 h 40 min
